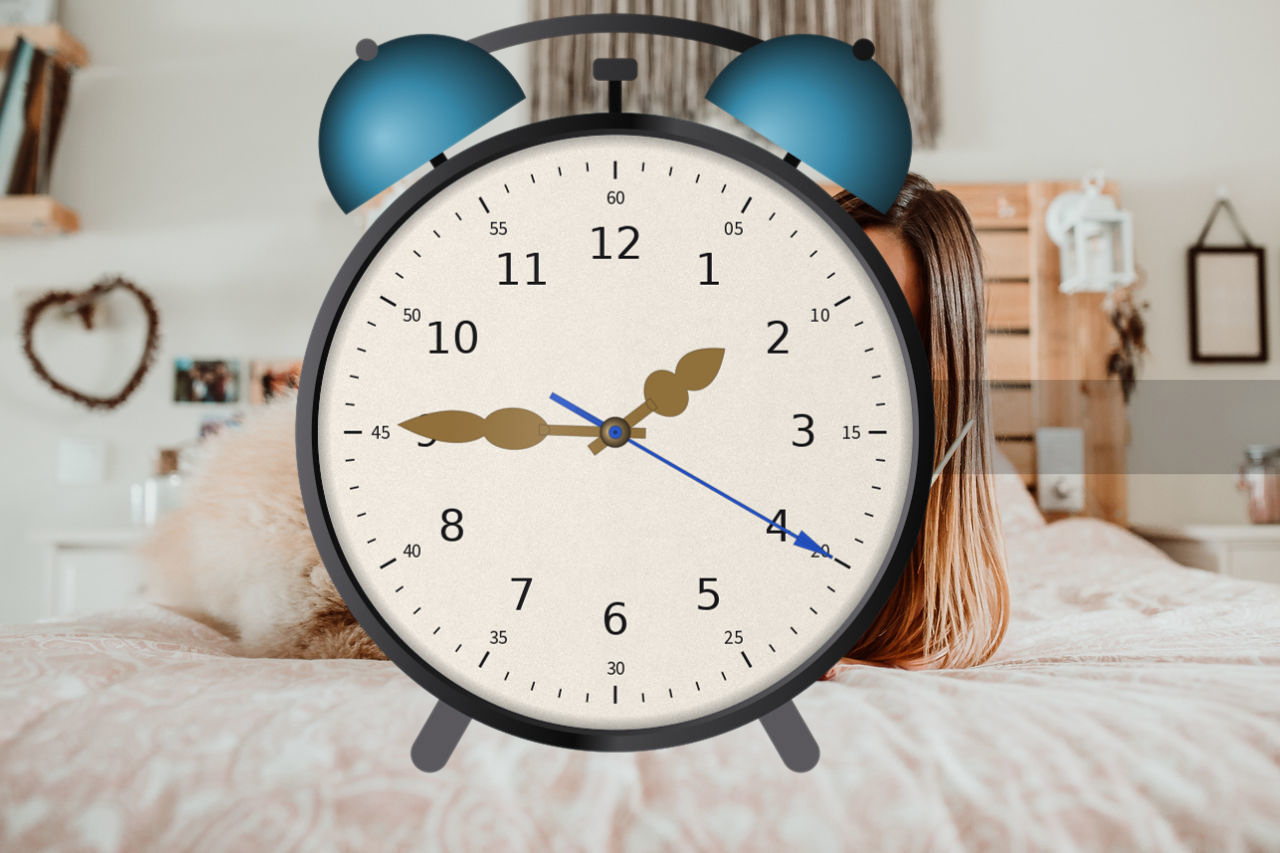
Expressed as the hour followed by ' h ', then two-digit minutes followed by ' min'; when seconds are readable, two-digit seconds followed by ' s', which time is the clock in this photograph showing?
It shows 1 h 45 min 20 s
